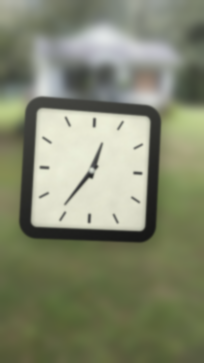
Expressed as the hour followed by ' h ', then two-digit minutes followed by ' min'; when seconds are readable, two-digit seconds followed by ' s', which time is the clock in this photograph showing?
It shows 12 h 36 min
